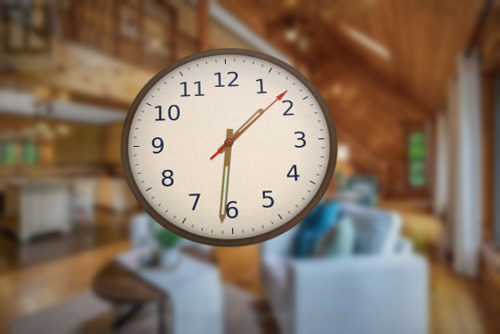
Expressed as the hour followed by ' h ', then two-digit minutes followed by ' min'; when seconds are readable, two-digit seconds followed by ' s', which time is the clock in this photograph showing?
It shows 1 h 31 min 08 s
